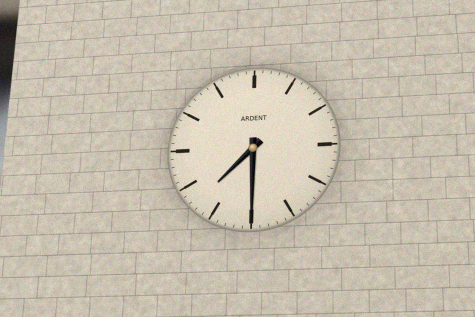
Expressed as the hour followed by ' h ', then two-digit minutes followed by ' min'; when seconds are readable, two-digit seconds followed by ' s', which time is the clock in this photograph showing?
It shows 7 h 30 min
